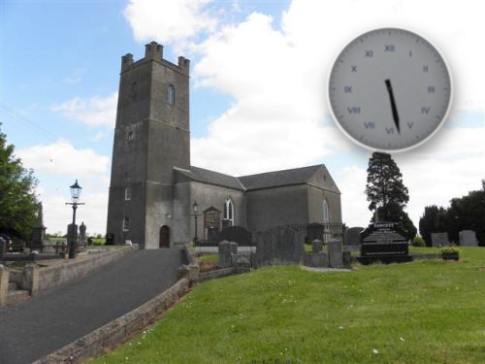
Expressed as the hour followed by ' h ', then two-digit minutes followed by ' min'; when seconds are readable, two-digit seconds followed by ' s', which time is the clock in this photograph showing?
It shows 5 h 28 min
